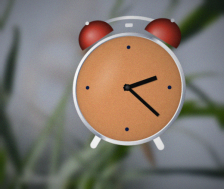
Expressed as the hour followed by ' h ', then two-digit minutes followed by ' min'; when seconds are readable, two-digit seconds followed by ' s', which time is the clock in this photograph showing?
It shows 2 h 22 min
